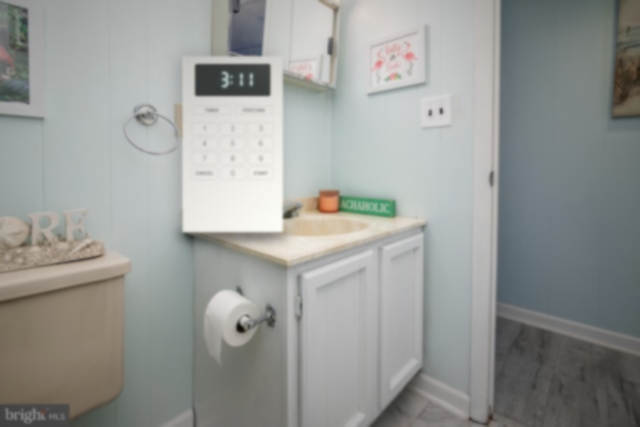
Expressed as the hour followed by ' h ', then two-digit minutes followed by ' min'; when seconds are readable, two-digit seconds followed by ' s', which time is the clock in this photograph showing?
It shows 3 h 11 min
